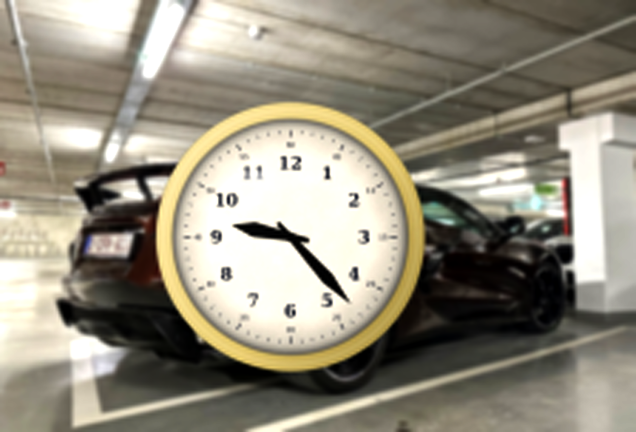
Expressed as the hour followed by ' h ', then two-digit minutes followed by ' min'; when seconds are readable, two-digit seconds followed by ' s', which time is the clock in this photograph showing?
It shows 9 h 23 min
